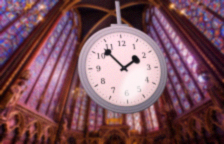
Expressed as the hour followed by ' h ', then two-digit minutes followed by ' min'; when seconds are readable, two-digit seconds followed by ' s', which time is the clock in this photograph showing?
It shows 1 h 53 min
